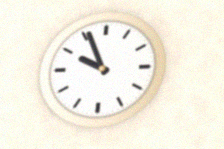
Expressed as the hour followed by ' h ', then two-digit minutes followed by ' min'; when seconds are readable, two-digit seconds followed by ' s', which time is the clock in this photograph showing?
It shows 9 h 56 min
